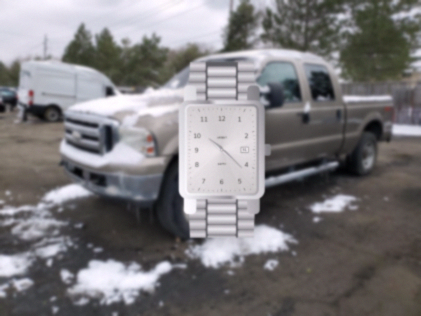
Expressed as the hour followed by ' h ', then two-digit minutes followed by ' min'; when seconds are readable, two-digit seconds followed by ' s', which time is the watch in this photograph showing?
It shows 10 h 22 min
